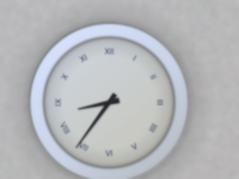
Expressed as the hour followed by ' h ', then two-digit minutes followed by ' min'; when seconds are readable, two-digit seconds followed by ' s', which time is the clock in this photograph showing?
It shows 8 h 36 min
